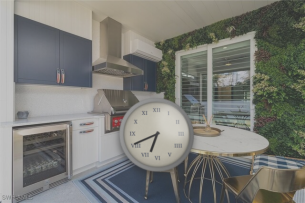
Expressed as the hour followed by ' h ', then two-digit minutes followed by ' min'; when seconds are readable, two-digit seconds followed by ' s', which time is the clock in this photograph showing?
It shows 6 h 41 min
